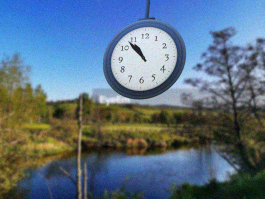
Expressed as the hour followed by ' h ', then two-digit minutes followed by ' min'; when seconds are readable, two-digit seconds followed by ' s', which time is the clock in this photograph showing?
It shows 10 h 53 min
